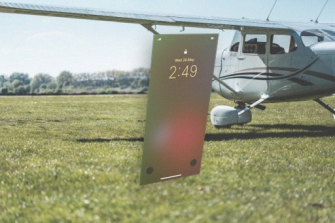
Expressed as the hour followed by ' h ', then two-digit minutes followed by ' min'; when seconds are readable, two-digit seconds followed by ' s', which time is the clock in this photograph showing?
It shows 2 h 49 min
